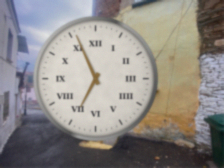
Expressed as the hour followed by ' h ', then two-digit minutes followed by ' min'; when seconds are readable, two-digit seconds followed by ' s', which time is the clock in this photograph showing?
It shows 6 h 56 min
